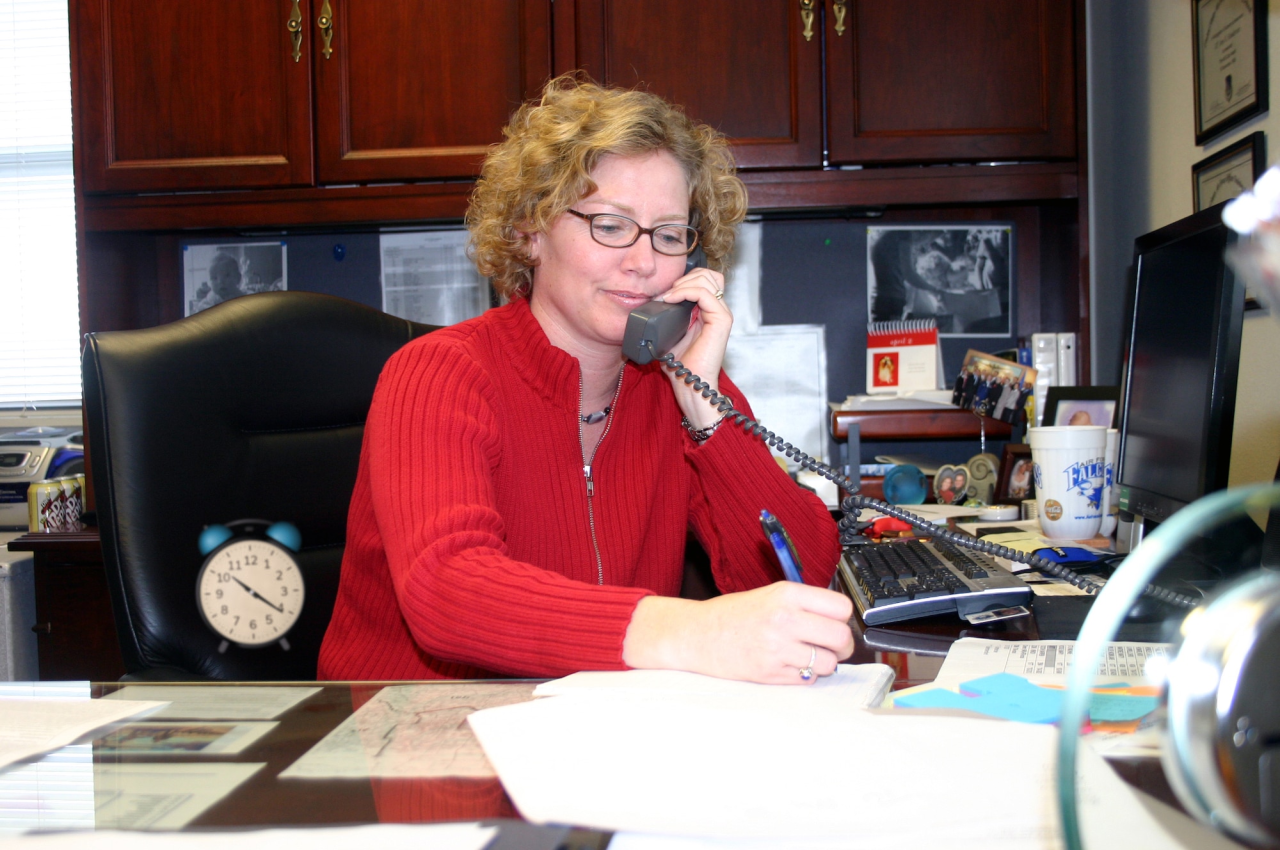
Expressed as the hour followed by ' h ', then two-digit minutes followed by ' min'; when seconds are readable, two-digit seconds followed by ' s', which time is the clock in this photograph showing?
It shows 10 h 21 min
